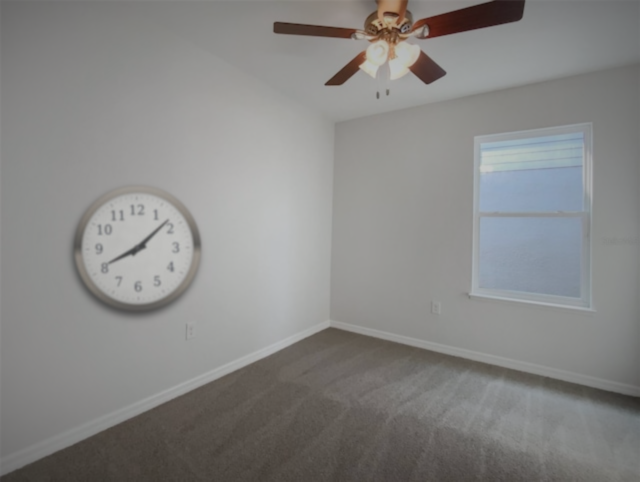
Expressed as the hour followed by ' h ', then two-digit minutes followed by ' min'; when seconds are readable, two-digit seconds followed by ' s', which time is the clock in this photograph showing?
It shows 8 h 08 min
